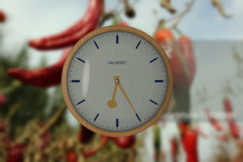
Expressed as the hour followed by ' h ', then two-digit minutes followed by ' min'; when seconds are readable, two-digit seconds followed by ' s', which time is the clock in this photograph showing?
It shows 6 h 25 min
